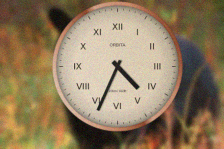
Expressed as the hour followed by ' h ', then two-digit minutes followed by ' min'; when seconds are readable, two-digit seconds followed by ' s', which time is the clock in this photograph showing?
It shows 4 h 34 min
